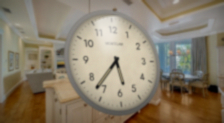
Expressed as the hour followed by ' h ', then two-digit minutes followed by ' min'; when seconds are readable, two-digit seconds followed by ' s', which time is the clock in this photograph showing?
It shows 5 h 37 min
